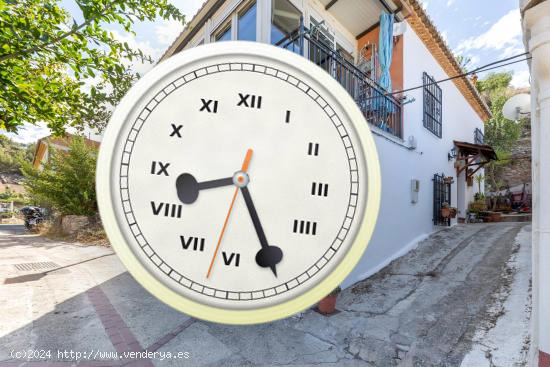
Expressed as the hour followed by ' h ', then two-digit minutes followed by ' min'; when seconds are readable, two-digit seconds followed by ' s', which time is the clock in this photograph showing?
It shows 8 h 25 min 32 s
